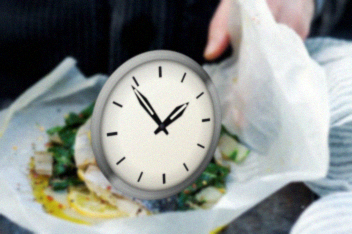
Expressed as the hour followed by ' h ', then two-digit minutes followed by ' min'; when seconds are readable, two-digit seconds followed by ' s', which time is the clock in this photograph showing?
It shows 1 h 54 min
